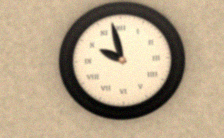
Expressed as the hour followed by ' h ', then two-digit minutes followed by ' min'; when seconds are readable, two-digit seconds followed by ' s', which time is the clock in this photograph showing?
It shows 9 h 58 min
